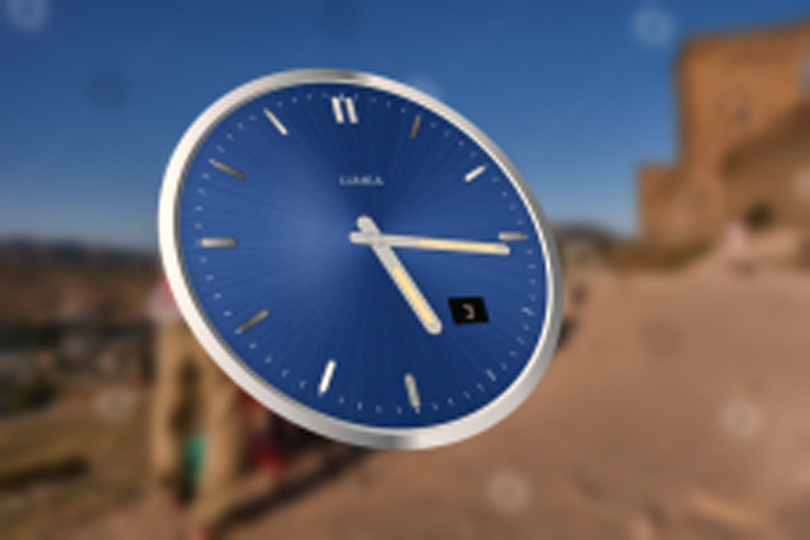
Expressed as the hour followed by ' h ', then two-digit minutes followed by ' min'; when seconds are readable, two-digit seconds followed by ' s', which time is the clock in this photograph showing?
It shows 5 h 16 min
